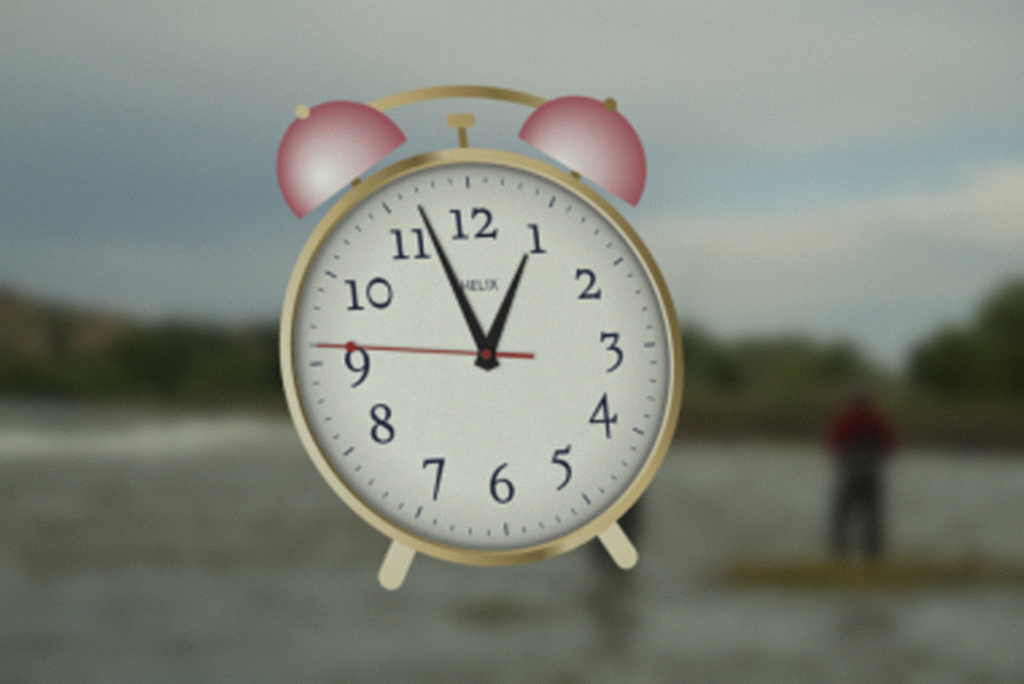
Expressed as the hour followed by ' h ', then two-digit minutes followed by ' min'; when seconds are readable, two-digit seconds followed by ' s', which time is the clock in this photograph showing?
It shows 12 h 56 min 46 s
